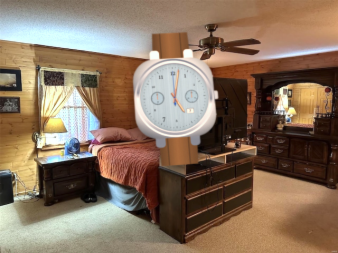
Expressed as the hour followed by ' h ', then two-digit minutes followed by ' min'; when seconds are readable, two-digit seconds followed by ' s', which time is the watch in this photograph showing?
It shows 5 h 02 min
